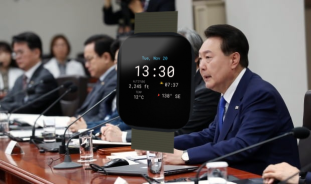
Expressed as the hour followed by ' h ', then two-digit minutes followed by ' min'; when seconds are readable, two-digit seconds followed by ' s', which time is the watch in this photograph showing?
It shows 13 h 30 min
